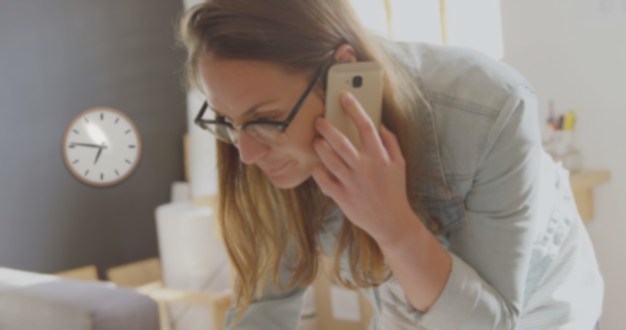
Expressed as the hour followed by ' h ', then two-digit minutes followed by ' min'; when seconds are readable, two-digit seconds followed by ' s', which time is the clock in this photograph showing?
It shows 6 h 46 min
